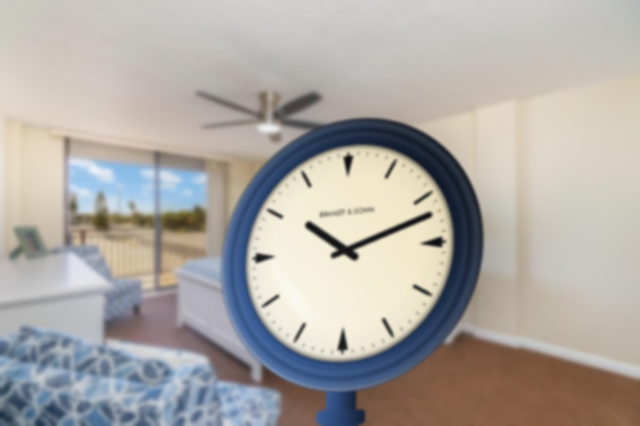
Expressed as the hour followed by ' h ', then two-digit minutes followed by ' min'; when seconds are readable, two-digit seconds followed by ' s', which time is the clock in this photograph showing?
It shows 10 h 12 min
